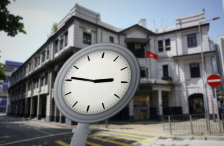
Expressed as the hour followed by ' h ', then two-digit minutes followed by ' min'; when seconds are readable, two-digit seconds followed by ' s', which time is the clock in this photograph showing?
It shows 2 h 46 min
